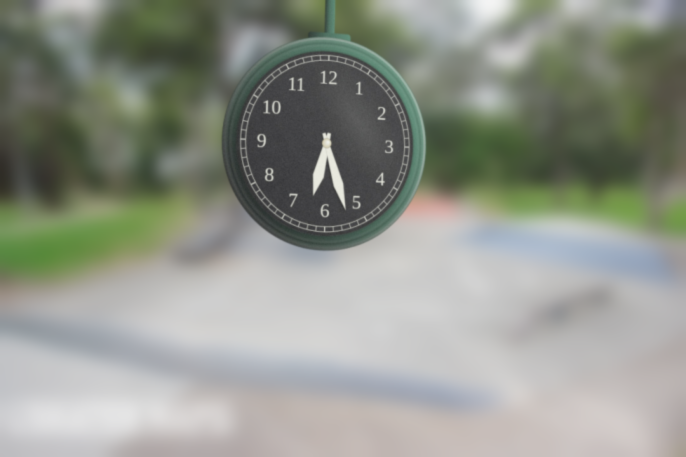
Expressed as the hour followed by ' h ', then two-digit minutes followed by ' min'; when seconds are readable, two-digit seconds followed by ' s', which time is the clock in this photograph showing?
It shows 6 h 27 min
